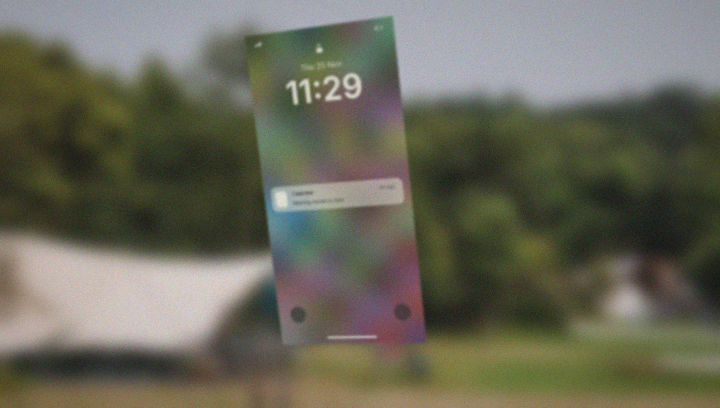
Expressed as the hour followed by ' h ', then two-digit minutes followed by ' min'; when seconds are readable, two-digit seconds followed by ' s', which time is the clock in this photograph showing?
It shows 11 h 29 min
